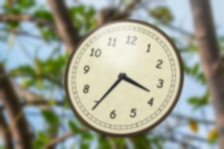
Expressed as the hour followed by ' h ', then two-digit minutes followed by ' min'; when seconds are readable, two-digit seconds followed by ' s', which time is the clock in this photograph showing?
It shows 3 h 35 min
